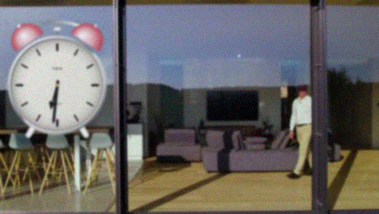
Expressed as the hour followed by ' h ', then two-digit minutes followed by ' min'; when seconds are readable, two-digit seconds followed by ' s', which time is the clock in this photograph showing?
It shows 6 h 31 min
